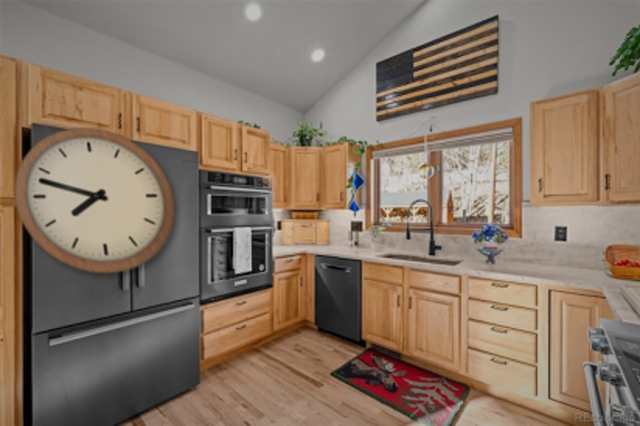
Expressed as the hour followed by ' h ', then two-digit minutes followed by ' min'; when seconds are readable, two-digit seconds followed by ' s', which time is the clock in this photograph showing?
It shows 7 h 48 min
